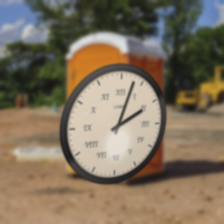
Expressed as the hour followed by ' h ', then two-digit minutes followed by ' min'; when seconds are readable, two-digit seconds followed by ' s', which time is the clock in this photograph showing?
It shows 2 h 03 min
